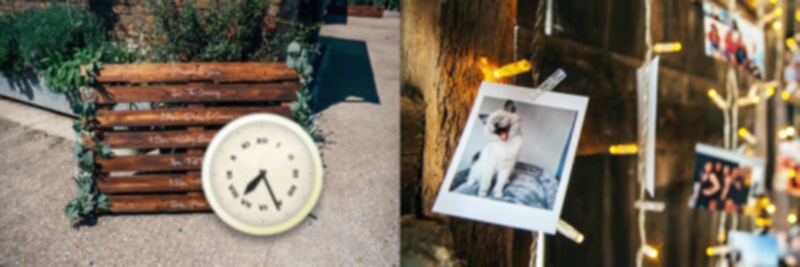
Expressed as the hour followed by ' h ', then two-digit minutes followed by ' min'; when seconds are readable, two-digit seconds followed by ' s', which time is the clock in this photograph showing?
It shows 7 h 26 min
